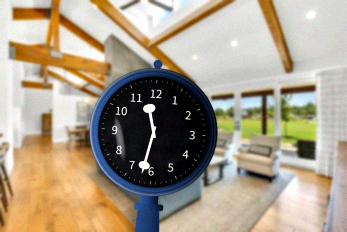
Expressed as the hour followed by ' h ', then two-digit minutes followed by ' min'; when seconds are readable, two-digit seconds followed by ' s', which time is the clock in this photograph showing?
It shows 11 h 32 min
